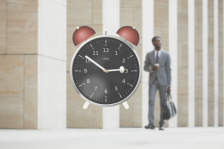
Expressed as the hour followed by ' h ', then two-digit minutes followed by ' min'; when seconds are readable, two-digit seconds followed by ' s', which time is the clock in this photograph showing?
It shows 2 h 51 min
